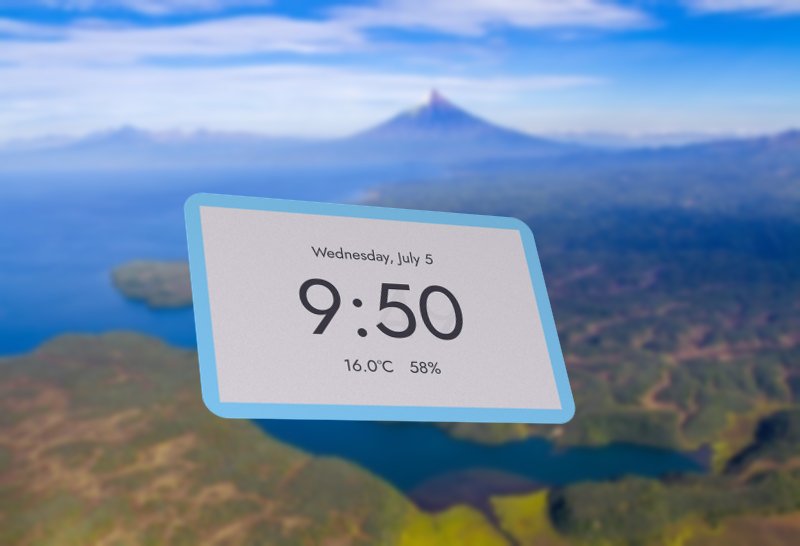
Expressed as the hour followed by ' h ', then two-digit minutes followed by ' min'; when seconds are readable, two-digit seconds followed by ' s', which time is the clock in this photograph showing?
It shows 9 h 50 min
